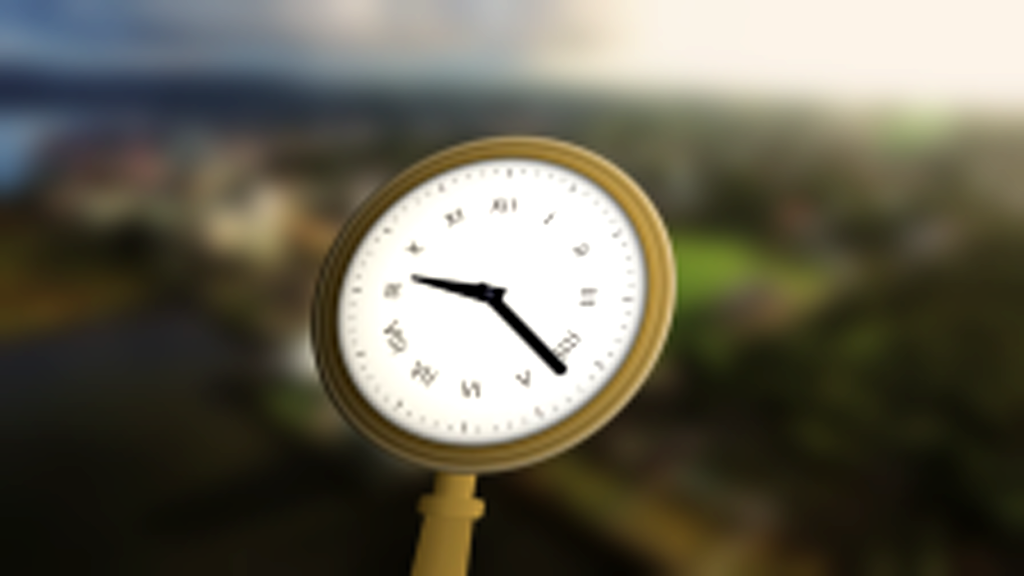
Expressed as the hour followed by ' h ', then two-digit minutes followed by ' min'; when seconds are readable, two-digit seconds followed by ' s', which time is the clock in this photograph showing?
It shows 9 h 22 min
